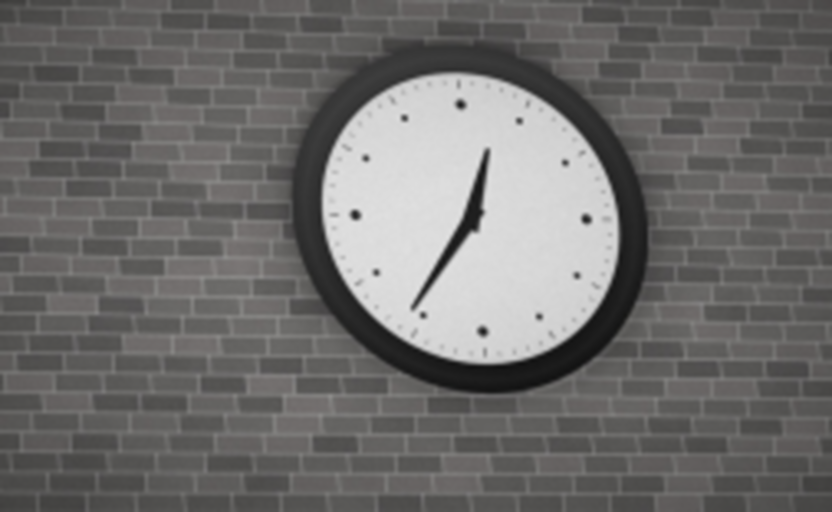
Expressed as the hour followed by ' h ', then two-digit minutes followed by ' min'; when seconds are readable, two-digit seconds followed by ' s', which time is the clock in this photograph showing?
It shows 12 h 36 min
